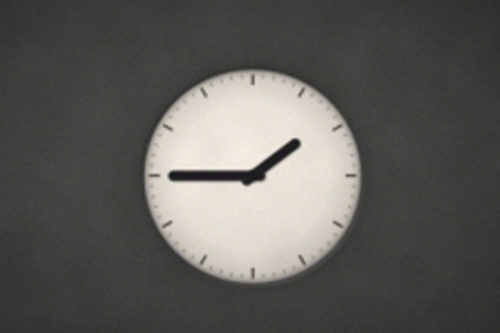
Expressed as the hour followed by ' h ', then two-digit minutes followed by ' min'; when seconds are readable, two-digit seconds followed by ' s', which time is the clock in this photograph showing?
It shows 1 h 45 min
